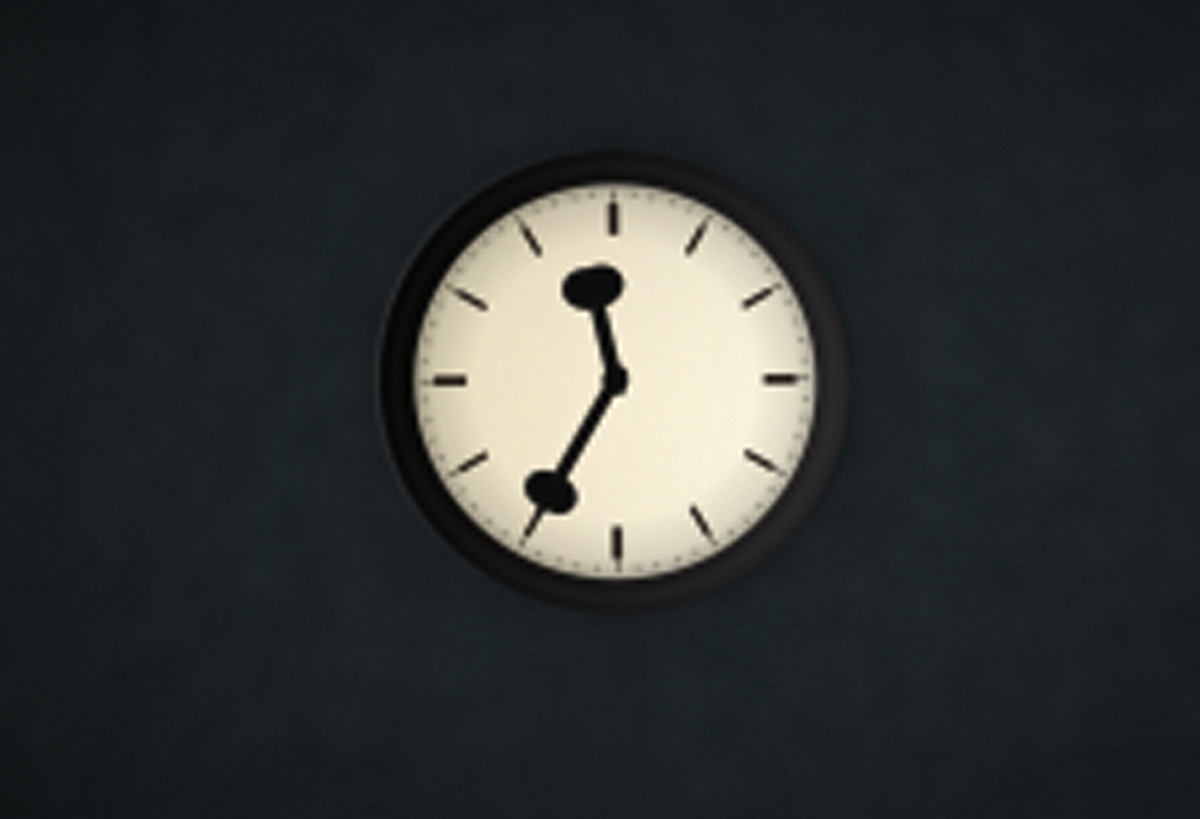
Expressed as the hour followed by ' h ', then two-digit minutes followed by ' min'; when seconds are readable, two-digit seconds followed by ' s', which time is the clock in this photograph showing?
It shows 11 h 35 min
